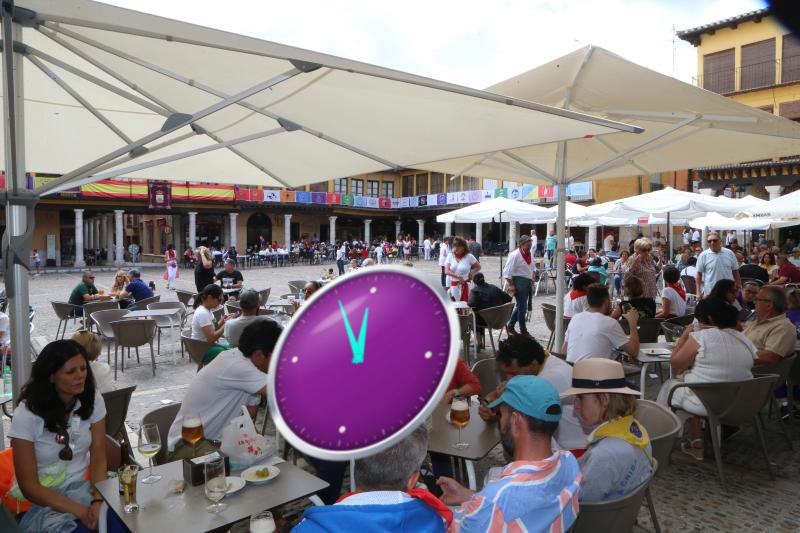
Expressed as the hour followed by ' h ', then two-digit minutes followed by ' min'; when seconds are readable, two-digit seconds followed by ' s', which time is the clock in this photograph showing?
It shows 11 h 55 min
